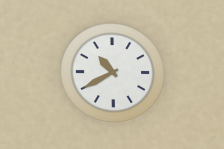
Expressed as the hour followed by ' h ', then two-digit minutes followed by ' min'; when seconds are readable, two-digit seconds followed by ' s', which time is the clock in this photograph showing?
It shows 10 h 40 min
